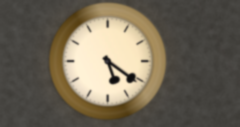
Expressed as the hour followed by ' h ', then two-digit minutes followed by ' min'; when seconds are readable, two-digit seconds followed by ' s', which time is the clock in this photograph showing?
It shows 5 h 21 min
